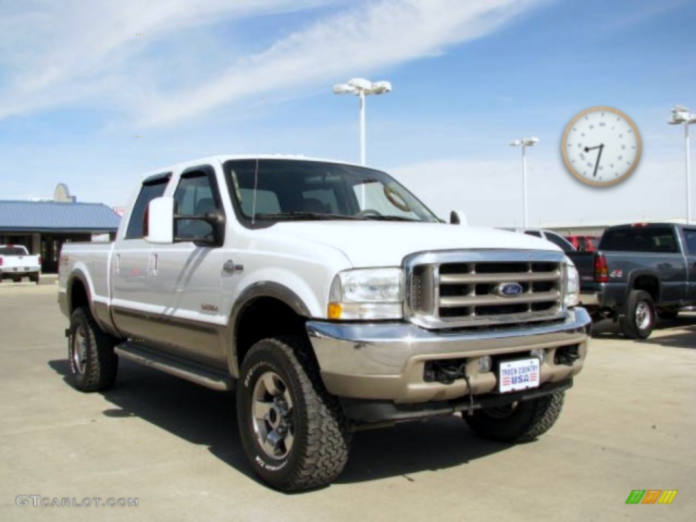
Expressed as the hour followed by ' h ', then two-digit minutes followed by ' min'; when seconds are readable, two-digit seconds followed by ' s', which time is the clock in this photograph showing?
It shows 8 h 32 min
